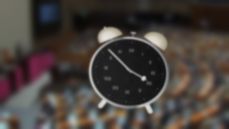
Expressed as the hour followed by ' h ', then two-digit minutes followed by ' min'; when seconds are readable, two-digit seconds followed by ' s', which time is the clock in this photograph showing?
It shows 3 h 52 min
